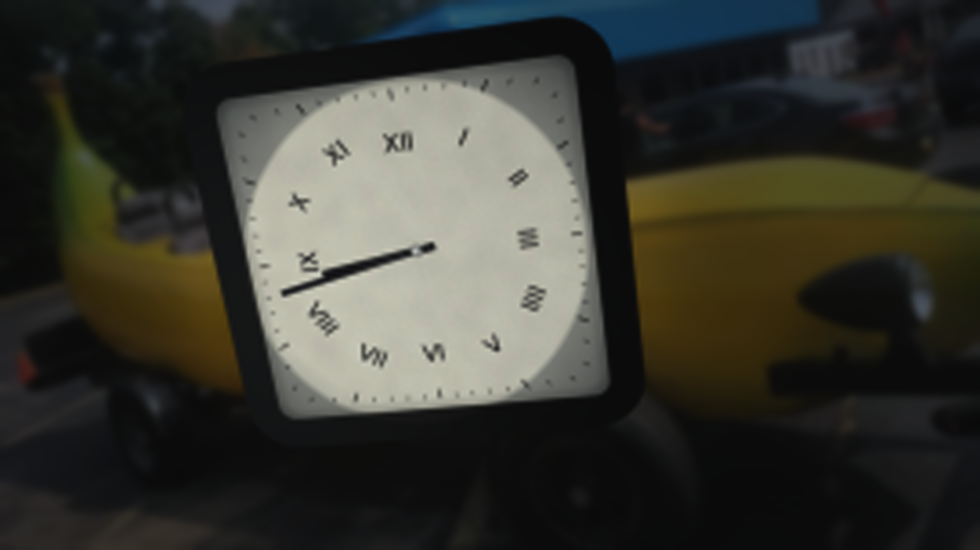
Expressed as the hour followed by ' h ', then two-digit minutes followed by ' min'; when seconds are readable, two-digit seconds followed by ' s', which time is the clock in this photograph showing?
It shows 8 h 43 min
